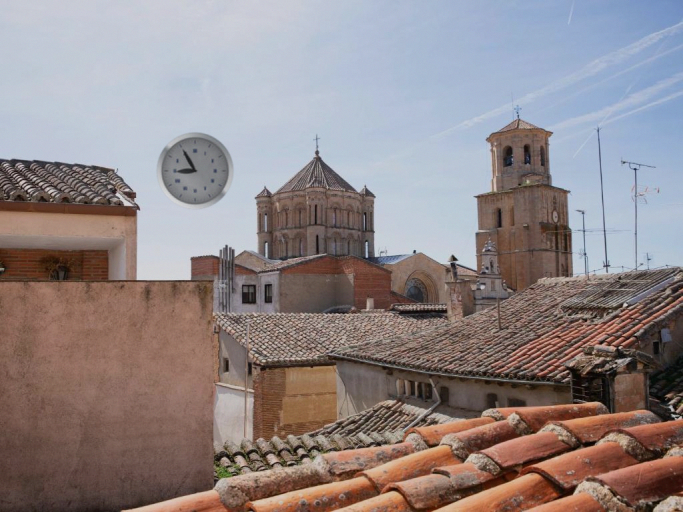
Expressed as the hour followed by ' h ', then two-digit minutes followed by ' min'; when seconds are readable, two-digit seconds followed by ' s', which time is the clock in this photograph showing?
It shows 8 h 55 min
